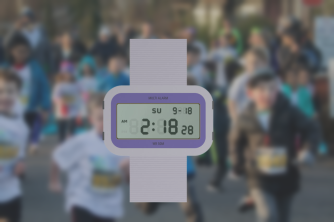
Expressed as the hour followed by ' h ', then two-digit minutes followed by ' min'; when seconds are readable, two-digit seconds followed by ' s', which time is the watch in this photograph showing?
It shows 2 h 18 min 28 s
